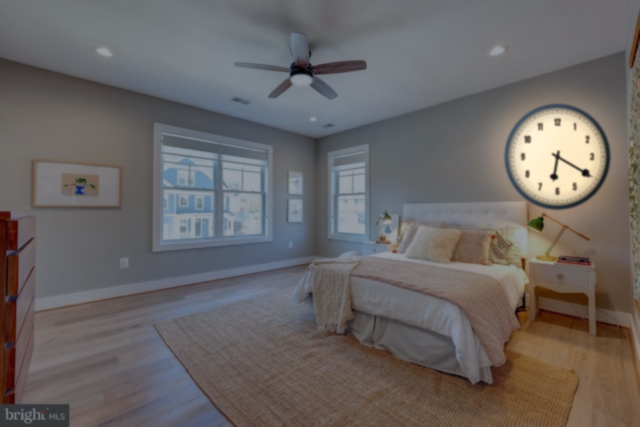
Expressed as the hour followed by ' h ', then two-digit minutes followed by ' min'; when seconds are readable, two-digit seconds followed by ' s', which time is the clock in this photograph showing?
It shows 6 h 20 min
